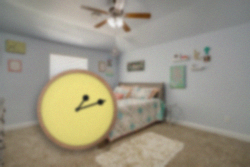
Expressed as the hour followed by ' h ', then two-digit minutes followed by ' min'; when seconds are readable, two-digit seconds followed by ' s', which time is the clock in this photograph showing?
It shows 1 h 12 min
